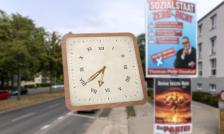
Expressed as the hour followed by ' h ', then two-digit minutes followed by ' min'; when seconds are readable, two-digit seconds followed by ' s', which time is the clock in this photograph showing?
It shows 6 h 39 min
